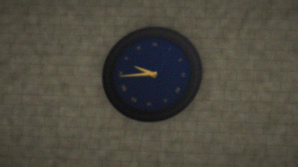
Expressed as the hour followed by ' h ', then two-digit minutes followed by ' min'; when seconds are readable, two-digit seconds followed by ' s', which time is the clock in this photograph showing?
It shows 9 h 44 min
